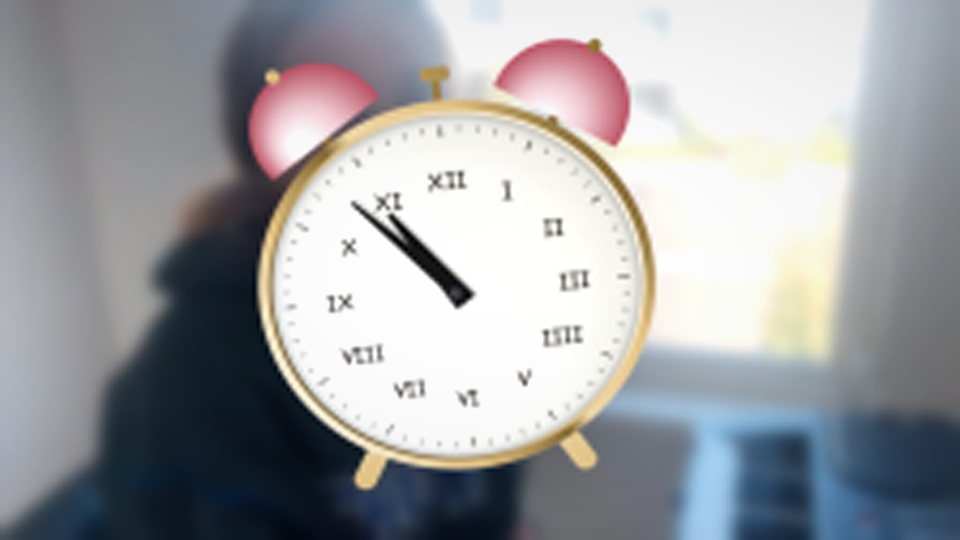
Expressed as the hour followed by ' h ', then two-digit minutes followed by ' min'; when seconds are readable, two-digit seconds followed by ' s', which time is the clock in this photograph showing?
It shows 10 h 53 min
